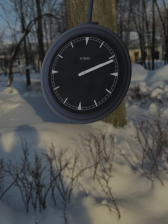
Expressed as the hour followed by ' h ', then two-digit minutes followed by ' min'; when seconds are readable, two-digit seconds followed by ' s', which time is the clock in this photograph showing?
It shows 2 h 11 min
